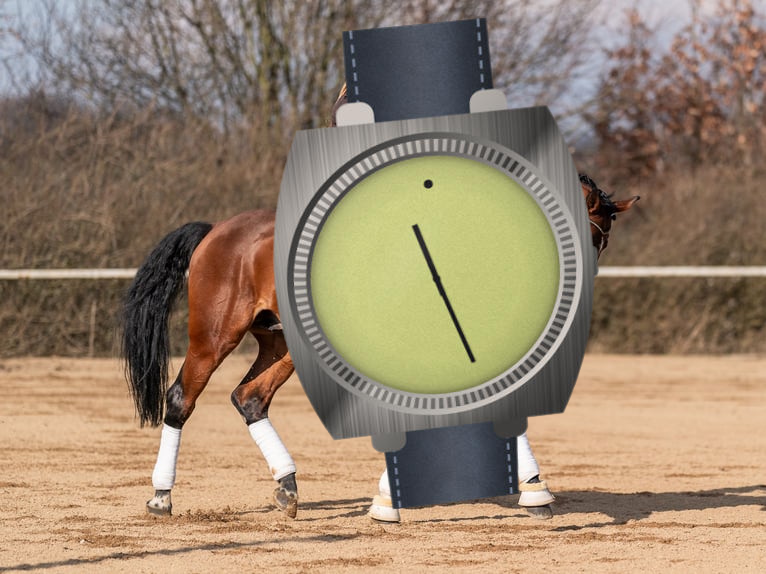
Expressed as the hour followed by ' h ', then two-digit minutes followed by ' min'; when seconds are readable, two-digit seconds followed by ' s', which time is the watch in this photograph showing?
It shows 11 h 27 min
